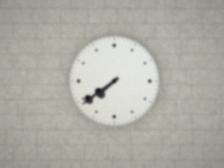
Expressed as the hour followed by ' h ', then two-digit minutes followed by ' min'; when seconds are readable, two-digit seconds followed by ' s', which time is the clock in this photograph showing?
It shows 7 h 39 min
